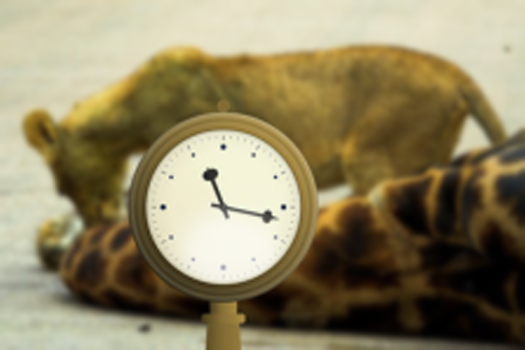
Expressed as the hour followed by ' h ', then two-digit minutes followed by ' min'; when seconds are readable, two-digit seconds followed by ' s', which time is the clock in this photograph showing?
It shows 11 h 17 min
